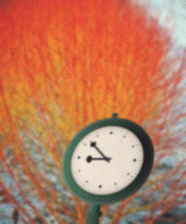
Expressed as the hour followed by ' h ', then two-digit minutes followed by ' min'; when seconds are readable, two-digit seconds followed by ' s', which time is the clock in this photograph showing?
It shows 8 h 52 min
